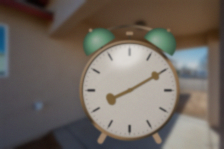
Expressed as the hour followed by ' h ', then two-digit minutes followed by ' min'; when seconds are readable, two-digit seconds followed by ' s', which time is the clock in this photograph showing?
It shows 8 h 10 min
